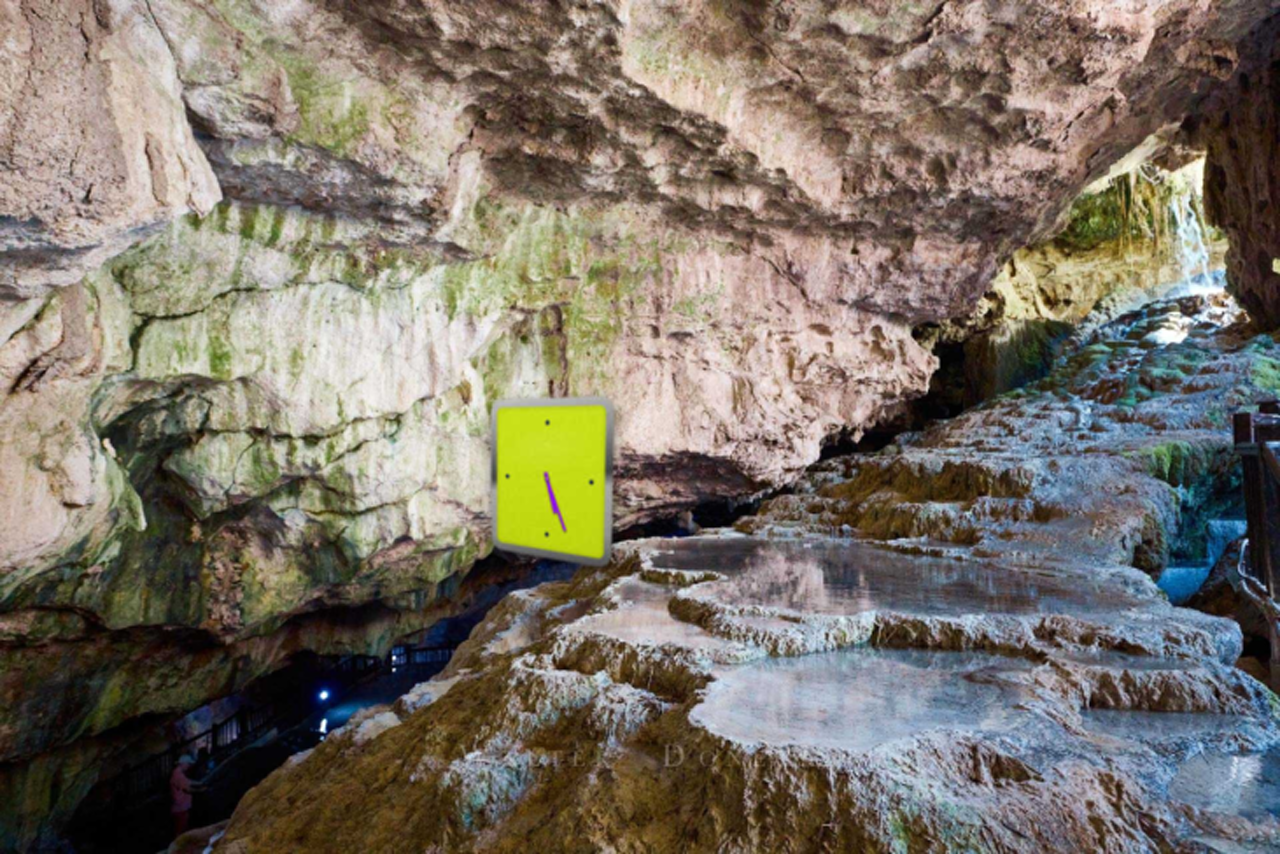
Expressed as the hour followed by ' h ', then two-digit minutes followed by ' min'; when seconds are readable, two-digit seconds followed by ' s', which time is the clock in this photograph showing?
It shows 5 h 26 min
